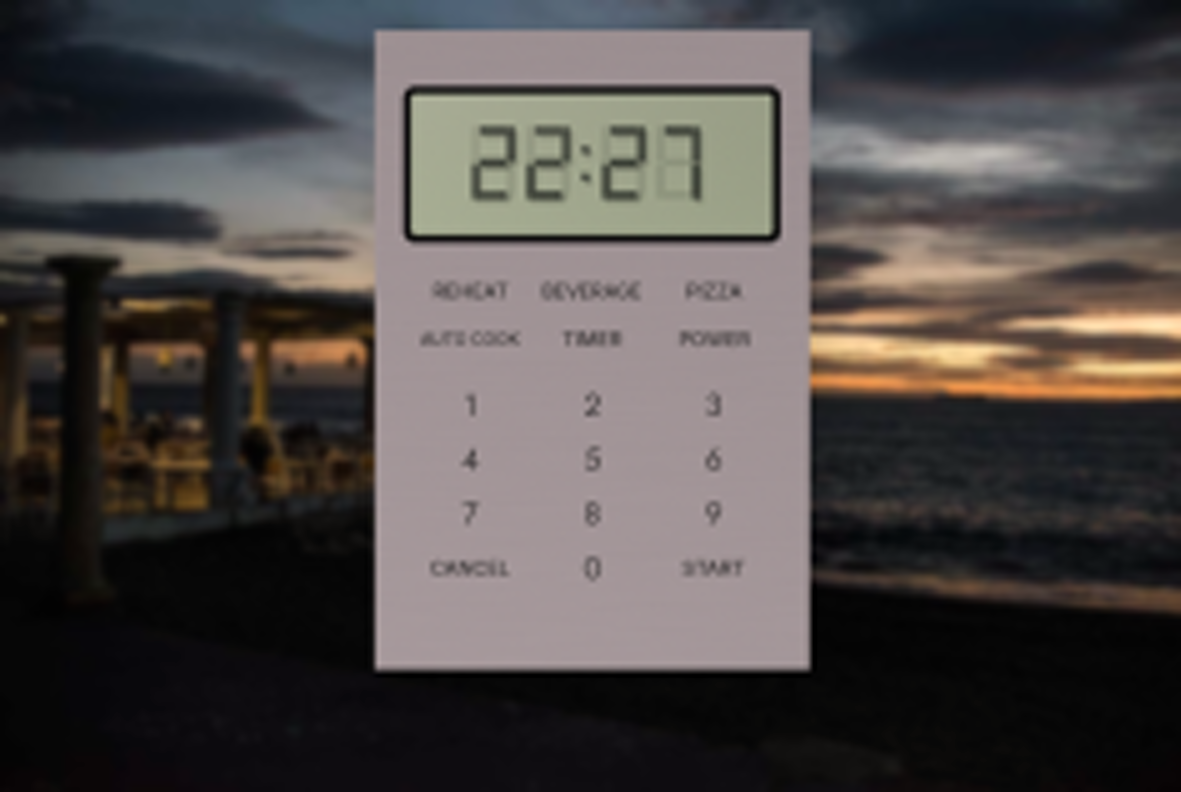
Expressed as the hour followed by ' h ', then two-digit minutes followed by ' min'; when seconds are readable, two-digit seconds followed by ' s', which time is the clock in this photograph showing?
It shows 22 h 27 min
